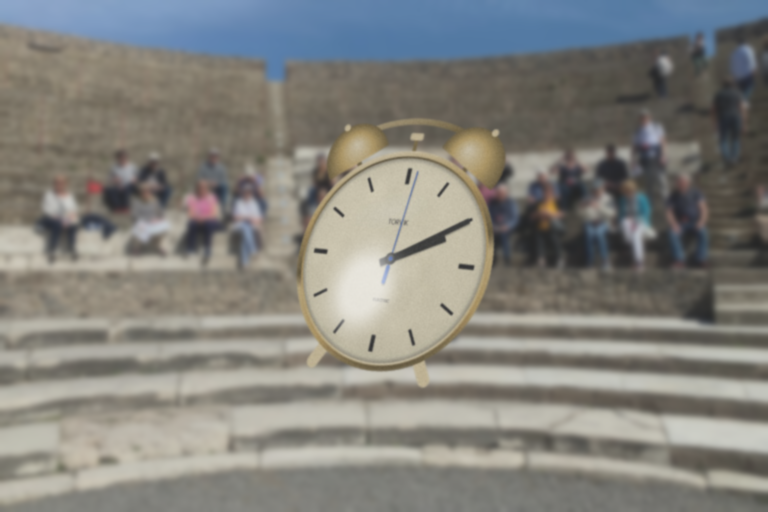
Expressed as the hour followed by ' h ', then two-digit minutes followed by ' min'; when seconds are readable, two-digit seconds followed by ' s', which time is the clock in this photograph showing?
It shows 2 h 10 min 01 s
